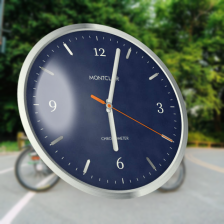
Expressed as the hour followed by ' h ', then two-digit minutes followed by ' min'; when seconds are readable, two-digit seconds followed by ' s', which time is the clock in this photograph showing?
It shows 6 h 03 min 20 s
